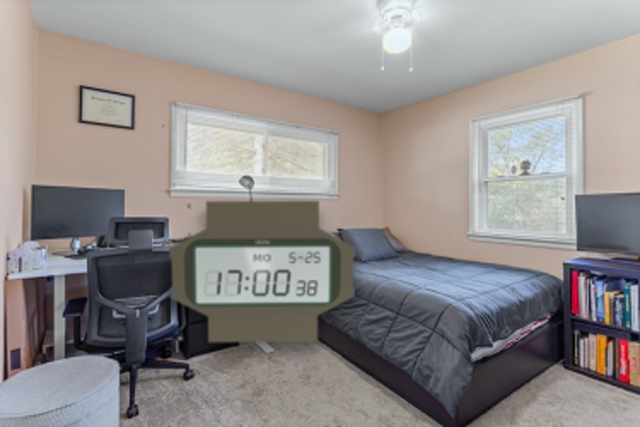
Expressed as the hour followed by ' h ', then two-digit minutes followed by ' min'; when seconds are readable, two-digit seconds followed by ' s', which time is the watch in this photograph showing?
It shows 17 h 00 min 38 s
